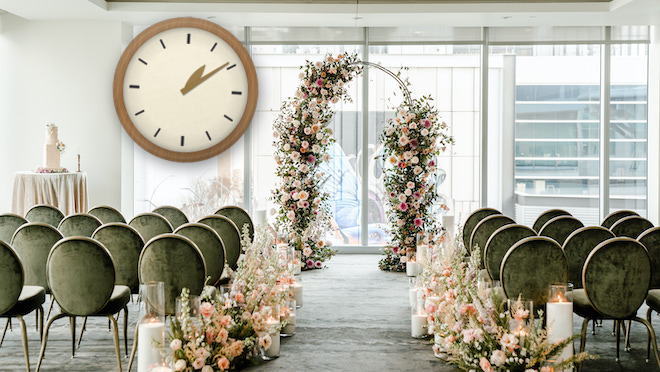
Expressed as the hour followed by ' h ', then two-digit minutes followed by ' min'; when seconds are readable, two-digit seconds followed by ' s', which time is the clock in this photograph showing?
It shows 1 h 09 min
